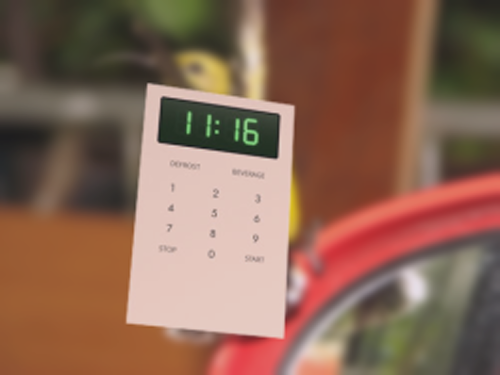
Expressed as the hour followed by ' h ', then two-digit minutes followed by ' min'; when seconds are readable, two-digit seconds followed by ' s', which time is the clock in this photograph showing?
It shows 11 h 16 min
